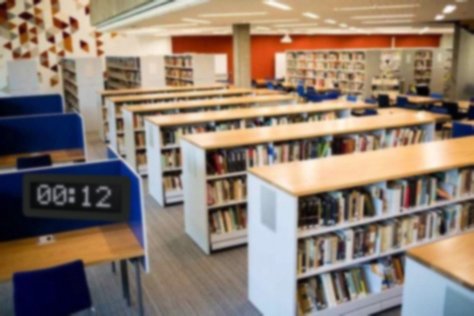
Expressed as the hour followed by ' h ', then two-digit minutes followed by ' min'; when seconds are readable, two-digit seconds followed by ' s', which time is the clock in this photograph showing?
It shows 0 h 12 min
